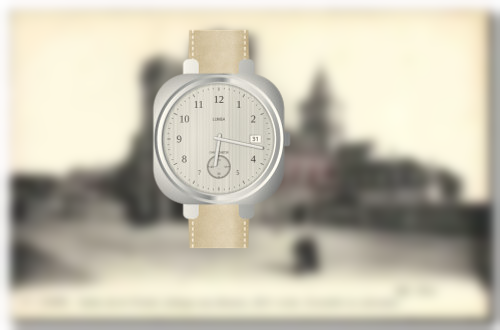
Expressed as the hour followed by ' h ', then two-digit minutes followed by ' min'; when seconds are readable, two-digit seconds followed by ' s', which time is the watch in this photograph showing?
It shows 6 h 17 min
